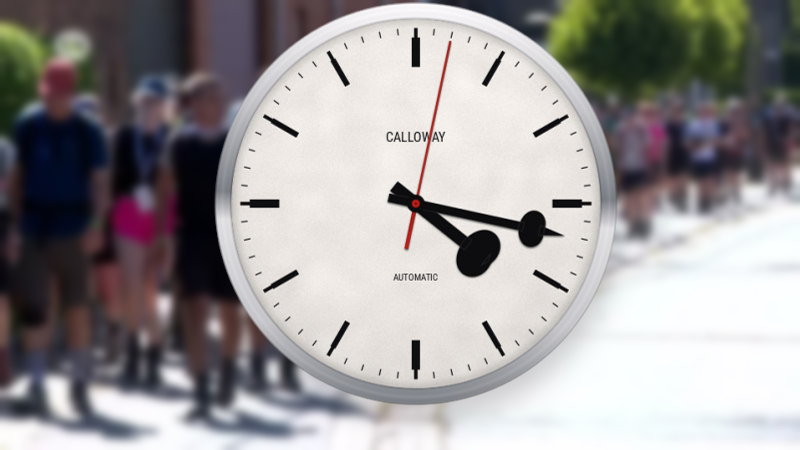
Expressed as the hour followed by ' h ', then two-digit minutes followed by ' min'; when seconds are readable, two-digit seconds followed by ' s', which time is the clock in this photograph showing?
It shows 4 h 17 min 02 s
